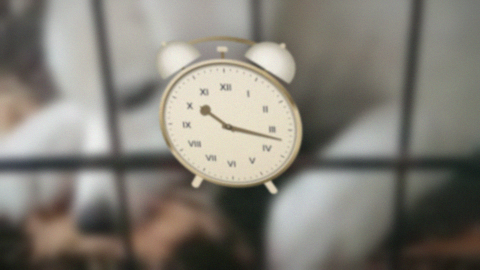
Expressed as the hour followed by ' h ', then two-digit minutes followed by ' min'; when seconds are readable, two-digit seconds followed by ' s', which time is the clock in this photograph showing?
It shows 10 h 17 min
